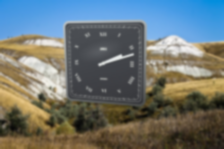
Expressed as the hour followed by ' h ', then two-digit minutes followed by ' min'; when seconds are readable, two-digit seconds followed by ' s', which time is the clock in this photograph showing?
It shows 2 h 12 min
